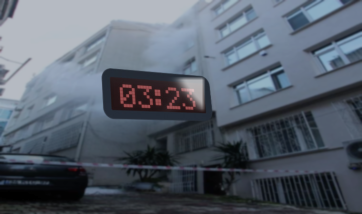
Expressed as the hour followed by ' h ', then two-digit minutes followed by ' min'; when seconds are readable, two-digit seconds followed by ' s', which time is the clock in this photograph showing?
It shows 3 h 23 min
